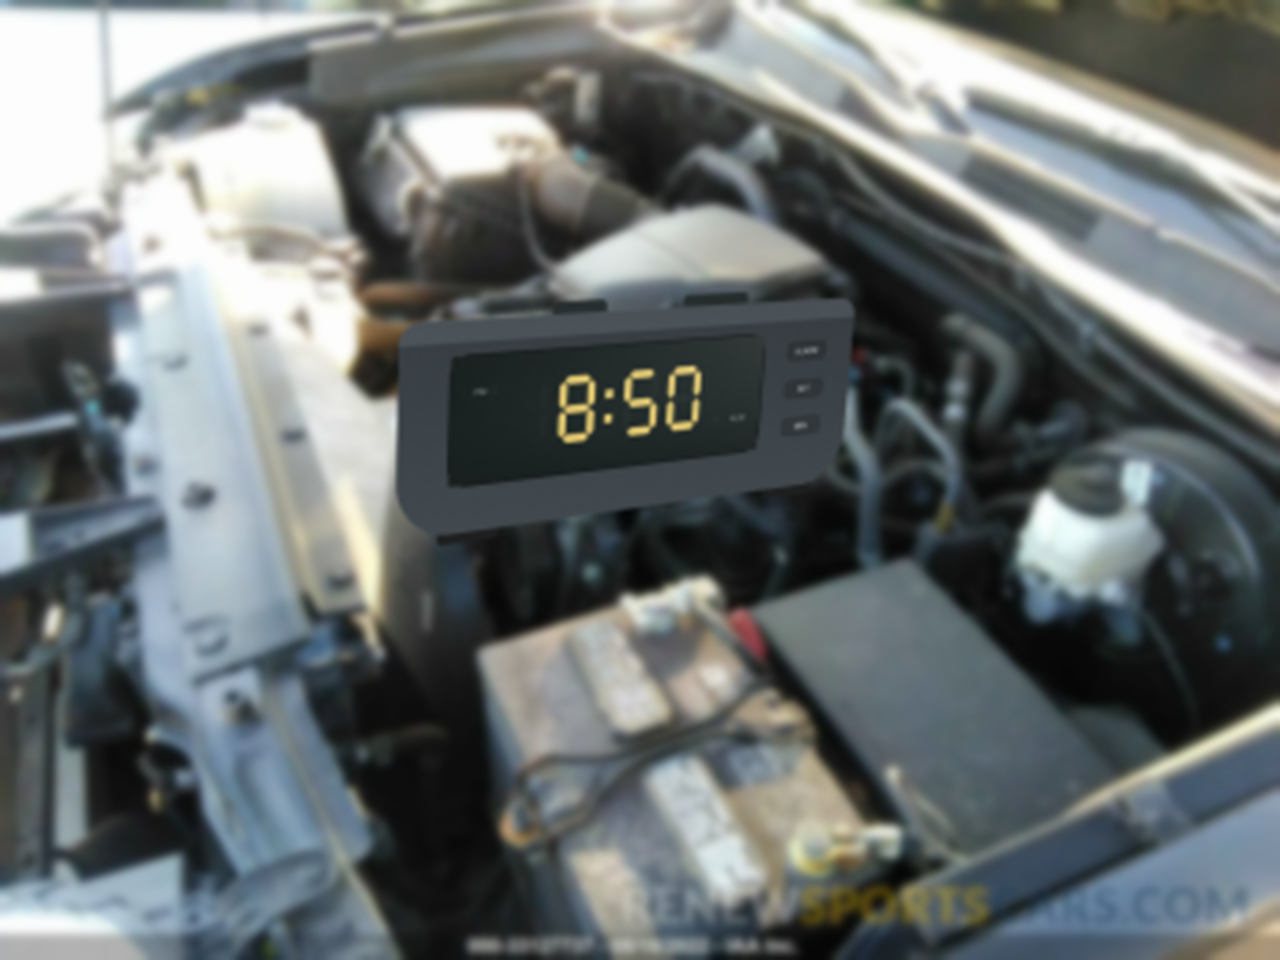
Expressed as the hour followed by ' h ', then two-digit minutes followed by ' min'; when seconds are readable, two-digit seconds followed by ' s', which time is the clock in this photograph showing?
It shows 8 h 50 min
